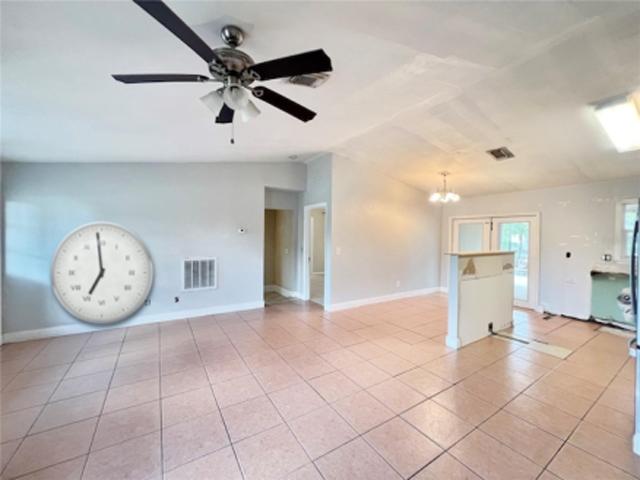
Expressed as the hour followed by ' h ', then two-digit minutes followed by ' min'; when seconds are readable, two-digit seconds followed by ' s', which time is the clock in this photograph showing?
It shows 6 h 59 min
